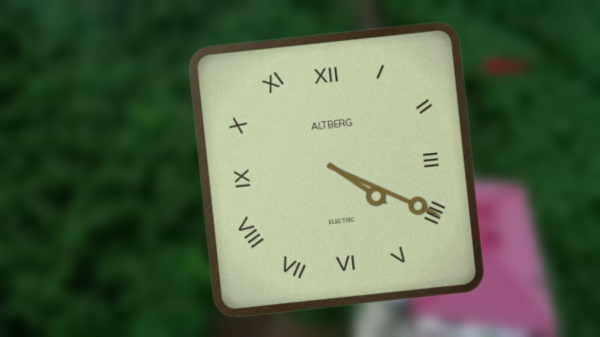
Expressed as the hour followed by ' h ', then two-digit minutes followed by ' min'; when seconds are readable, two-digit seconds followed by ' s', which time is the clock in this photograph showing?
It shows 4 h 20 min
